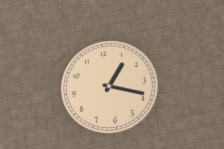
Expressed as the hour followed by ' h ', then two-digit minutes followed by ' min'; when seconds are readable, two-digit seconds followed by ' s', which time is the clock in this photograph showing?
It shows 1 h 19 min
